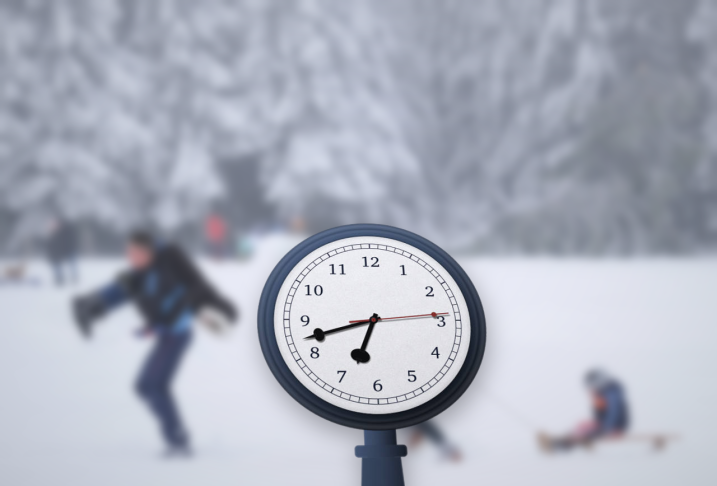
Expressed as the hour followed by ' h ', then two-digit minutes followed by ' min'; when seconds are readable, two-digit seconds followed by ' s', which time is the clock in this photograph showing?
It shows 6 h 42 min 14 s
